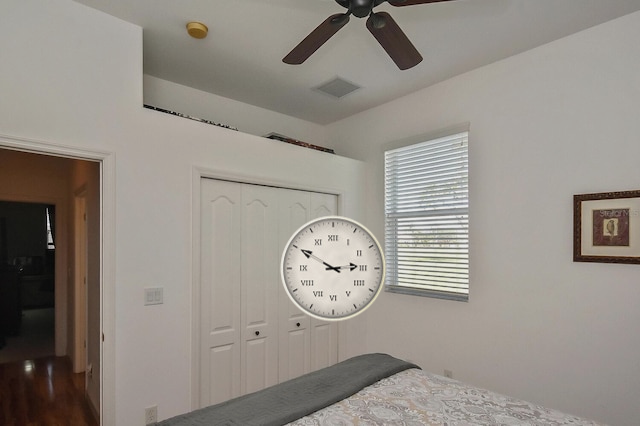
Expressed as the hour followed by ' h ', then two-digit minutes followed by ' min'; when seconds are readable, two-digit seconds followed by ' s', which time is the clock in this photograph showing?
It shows 2 h 50 min
